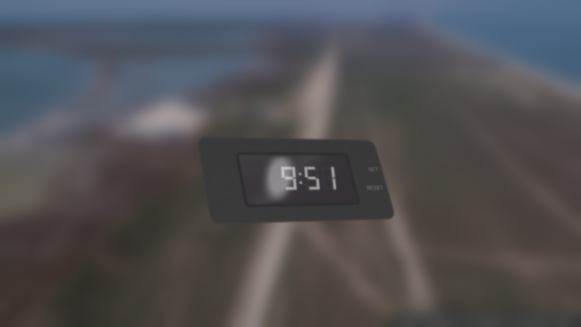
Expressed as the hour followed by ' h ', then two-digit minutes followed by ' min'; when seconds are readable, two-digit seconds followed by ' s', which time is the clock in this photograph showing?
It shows 9 h 51 min
